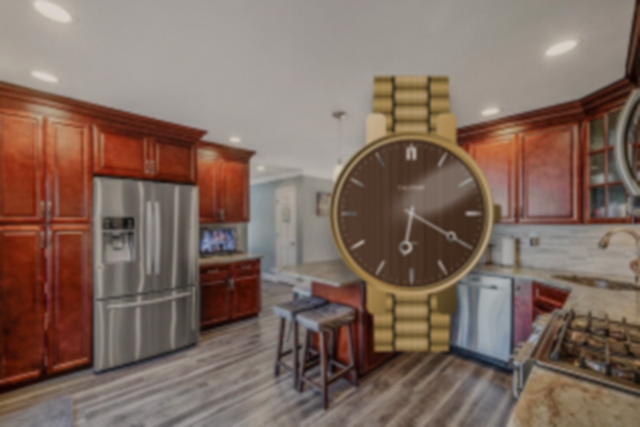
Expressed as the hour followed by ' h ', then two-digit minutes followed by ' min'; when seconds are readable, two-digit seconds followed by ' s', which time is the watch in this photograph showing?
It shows 6 h 20 min
